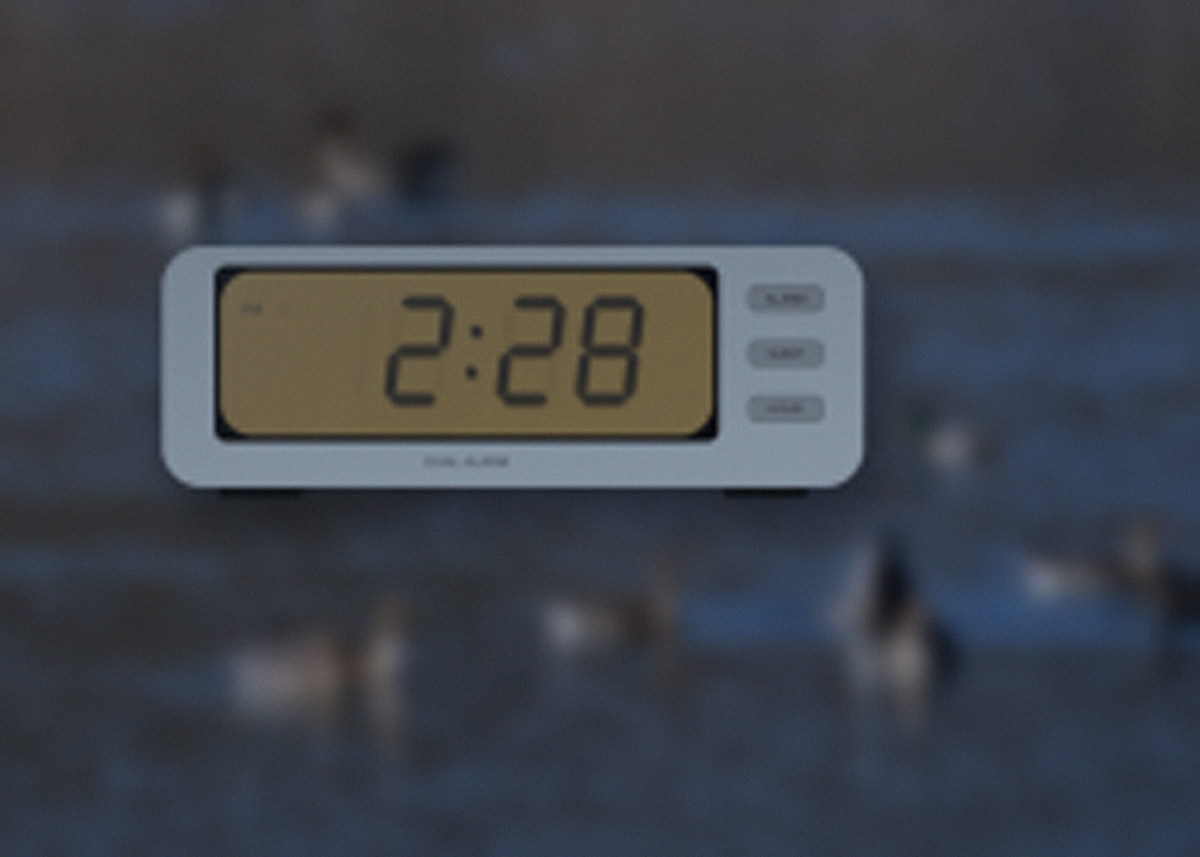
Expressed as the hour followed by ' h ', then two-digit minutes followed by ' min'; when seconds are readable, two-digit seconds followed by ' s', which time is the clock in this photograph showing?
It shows 2 h 28 min
